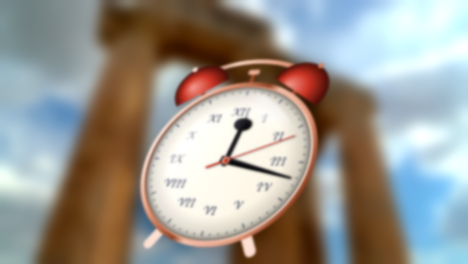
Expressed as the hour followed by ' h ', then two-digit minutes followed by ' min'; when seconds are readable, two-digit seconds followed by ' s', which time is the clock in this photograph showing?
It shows 12 h 17 min 11 s
